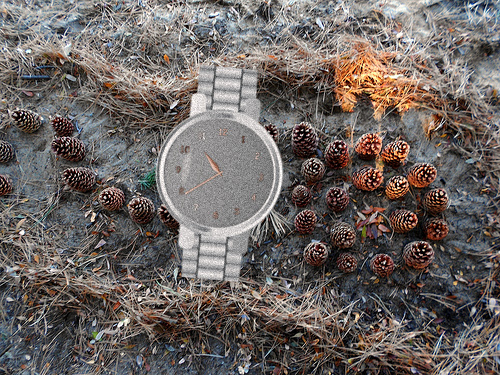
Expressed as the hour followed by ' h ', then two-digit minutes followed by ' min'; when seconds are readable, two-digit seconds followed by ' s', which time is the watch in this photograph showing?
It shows 10 h 39 min
